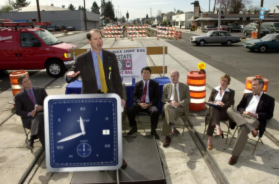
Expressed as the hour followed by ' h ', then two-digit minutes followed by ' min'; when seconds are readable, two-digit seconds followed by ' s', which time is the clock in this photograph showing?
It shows 11 h 42 min
